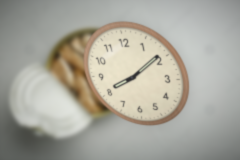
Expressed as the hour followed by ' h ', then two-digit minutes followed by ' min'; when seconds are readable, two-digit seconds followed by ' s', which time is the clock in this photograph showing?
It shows 8 h 09 min
